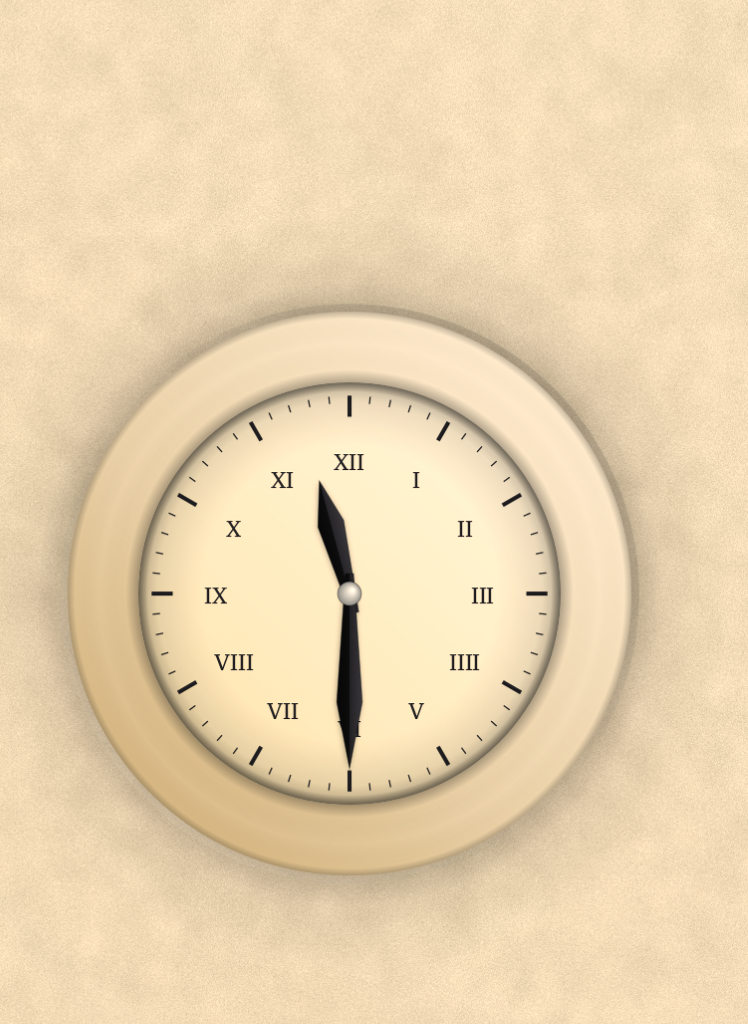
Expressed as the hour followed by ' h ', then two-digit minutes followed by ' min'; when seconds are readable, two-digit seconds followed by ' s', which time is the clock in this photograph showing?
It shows 11 h 30 min
